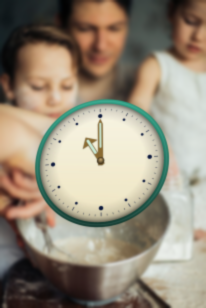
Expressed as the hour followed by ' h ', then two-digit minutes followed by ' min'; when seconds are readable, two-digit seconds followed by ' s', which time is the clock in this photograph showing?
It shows 11 h 00 min
